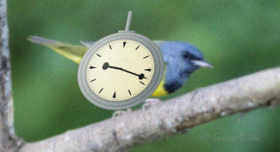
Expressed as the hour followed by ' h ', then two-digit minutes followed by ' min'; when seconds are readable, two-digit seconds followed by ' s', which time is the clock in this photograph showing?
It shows 9 h 18 min
